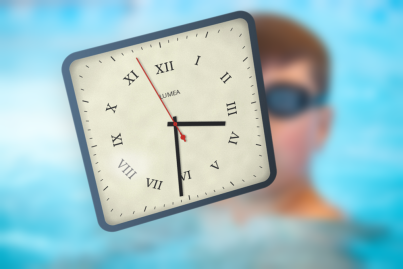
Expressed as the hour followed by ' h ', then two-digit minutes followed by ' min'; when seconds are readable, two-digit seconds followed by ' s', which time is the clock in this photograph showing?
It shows 3 h 30 min 57 s
